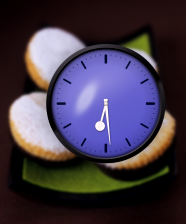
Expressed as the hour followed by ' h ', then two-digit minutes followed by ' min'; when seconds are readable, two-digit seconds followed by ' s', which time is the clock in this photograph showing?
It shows 6 h 29 min
